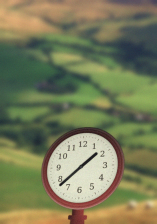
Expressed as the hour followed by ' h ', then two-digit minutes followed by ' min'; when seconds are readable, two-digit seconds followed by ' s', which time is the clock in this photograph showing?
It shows 1 h 38 min
